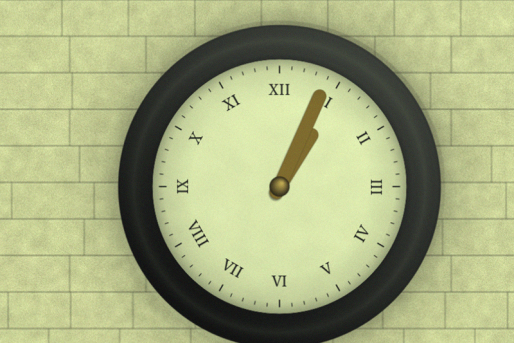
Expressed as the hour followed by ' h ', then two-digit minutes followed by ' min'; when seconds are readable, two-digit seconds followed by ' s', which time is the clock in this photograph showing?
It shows 1 h 04 min
